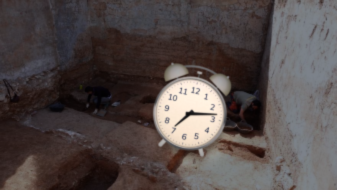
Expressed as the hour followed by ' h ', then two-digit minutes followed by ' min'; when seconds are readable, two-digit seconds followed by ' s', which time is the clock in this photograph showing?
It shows 7 h 13 min
